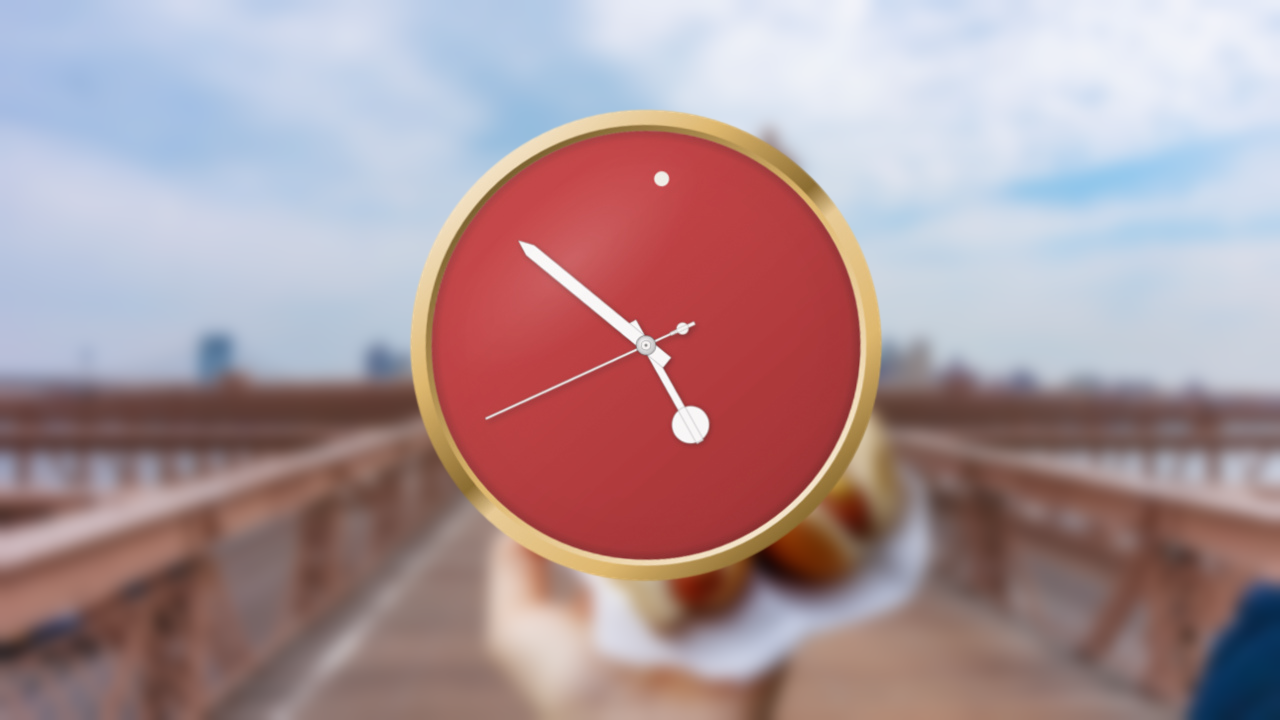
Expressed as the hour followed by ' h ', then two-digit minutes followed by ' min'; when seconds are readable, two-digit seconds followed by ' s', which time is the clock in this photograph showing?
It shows 4 h 50 min 40 s
